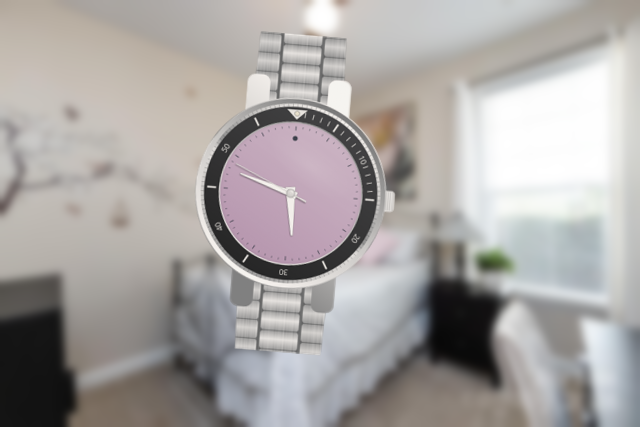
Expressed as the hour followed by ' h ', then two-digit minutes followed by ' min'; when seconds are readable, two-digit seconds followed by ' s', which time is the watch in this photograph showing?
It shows 5 h 47 min 49 s
